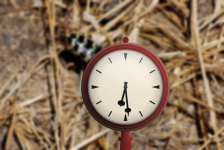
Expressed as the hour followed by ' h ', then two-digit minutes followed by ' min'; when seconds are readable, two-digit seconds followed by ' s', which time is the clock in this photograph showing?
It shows 6 h 29 min
